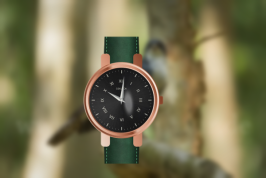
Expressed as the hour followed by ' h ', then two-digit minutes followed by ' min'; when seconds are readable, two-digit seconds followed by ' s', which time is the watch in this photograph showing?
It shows 10 h 01 min
